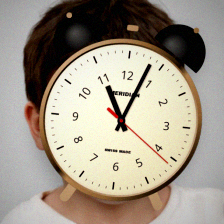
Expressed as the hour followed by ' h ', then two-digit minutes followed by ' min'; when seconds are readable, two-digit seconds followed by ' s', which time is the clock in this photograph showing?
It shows 11 h 03 min 21 s
